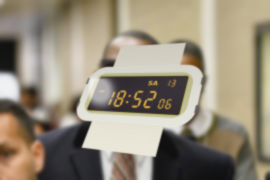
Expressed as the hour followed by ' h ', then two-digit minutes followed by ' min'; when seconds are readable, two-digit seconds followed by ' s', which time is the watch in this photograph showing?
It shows 18 h 52 min
